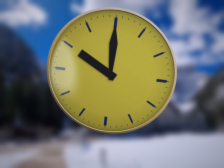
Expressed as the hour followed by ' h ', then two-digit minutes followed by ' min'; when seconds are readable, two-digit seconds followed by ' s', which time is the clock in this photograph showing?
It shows 10 h 00 min
